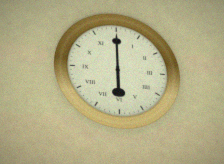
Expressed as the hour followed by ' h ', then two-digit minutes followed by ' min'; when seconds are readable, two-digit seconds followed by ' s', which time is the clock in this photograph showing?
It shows 6 h 00 min
